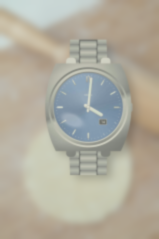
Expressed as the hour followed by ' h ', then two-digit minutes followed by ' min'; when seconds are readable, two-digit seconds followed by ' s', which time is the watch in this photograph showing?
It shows 4 h 01 min
